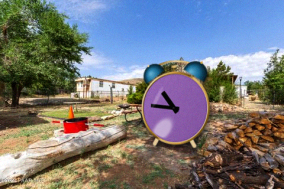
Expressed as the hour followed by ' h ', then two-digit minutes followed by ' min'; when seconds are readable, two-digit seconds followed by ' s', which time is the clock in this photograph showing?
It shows 10 h 46 min
